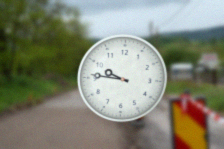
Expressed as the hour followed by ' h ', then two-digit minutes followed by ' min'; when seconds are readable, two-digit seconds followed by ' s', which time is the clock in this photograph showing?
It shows 9 h 46 min
